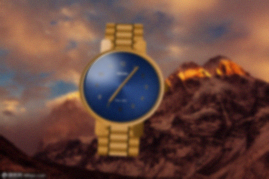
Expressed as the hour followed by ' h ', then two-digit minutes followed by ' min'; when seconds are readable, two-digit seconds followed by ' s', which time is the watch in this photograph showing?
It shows 7 h 06 min
